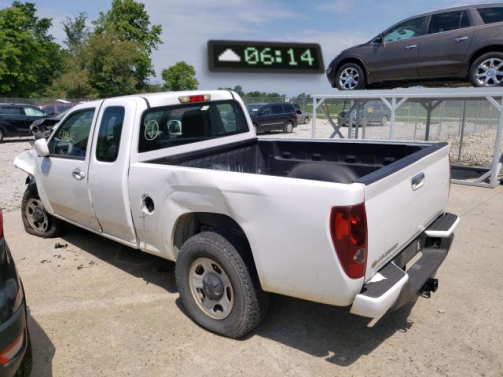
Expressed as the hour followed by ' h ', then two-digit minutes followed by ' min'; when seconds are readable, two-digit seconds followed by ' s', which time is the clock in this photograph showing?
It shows 6 h 14 min
